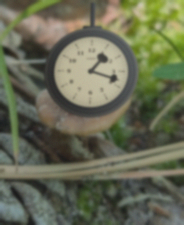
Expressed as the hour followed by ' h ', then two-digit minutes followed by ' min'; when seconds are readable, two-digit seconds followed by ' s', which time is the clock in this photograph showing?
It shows 1 h 18 min
